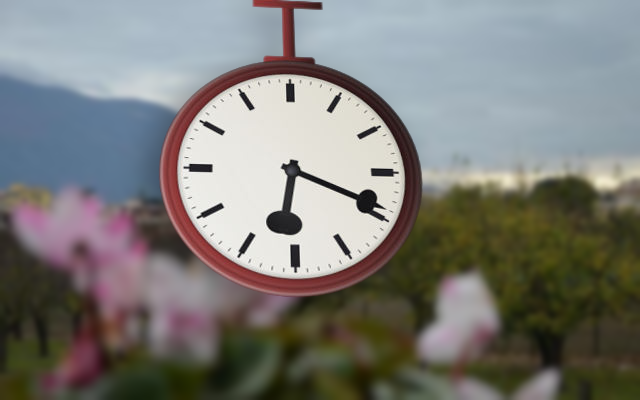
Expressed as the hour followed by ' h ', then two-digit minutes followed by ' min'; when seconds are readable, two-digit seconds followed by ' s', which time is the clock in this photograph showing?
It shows 6 h 19 min
